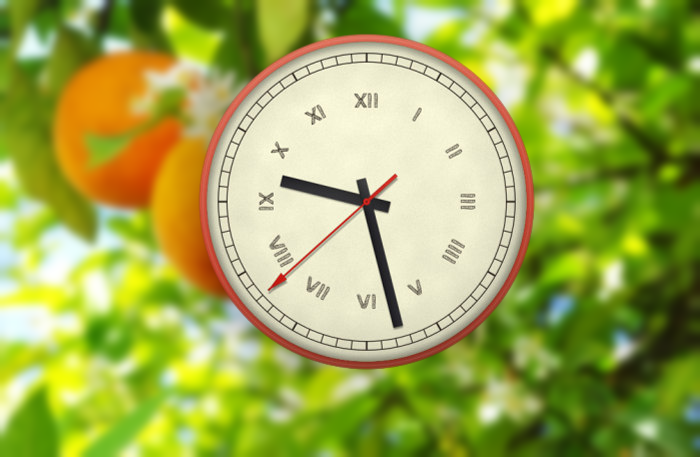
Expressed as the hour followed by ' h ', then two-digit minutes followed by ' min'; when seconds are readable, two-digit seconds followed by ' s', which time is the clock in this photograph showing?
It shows 9 h 27 min 38 s
